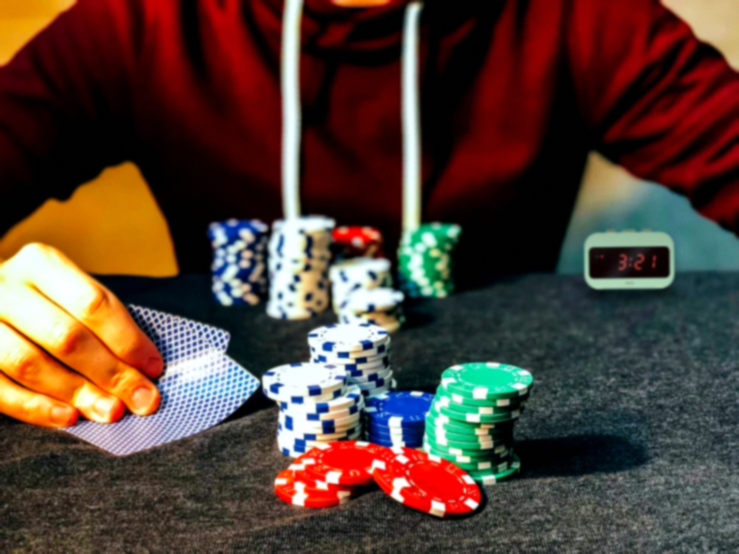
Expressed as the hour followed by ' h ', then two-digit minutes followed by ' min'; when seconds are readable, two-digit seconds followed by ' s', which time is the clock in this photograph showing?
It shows 3 h 21 min
